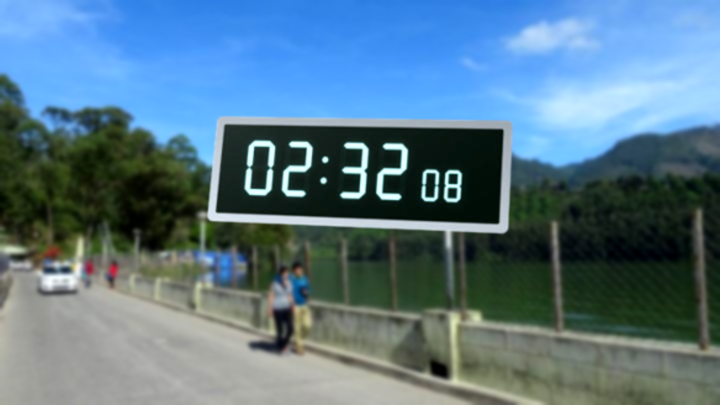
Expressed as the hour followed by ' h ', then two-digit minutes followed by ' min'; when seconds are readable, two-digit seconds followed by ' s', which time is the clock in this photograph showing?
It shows 2 h 32 min 08 s
